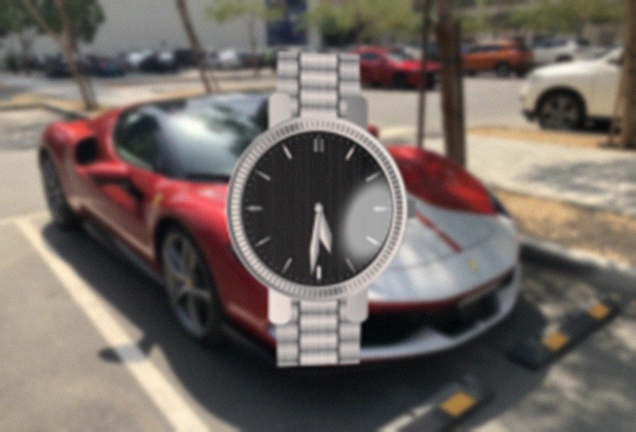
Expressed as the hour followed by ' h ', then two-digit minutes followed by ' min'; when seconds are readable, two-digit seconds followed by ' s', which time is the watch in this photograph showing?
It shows 5 h 31 min
